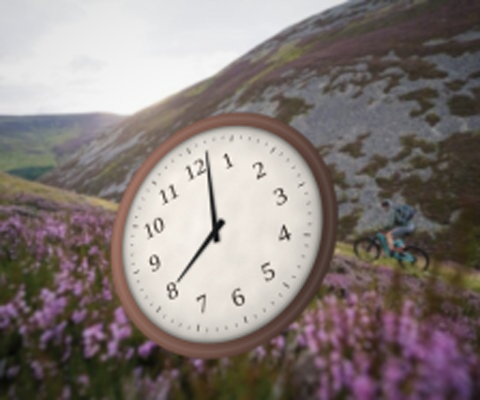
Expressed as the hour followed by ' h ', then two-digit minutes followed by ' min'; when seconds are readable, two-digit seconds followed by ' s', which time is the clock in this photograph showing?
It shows 8 h 02 min
